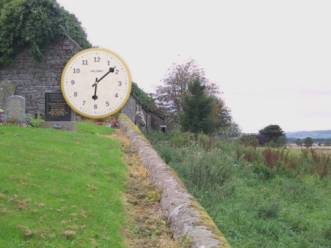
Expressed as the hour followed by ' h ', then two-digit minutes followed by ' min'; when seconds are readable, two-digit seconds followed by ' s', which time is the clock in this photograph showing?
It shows 6 h 08 min
